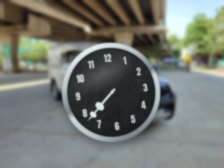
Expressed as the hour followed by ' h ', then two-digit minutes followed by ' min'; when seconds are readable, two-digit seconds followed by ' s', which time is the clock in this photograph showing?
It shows 7 h 38 min
